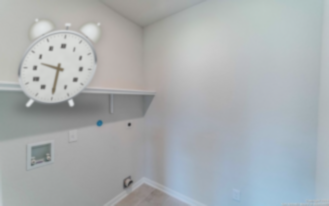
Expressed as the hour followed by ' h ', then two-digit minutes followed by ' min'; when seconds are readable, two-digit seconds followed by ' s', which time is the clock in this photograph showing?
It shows 9 h 30 min
